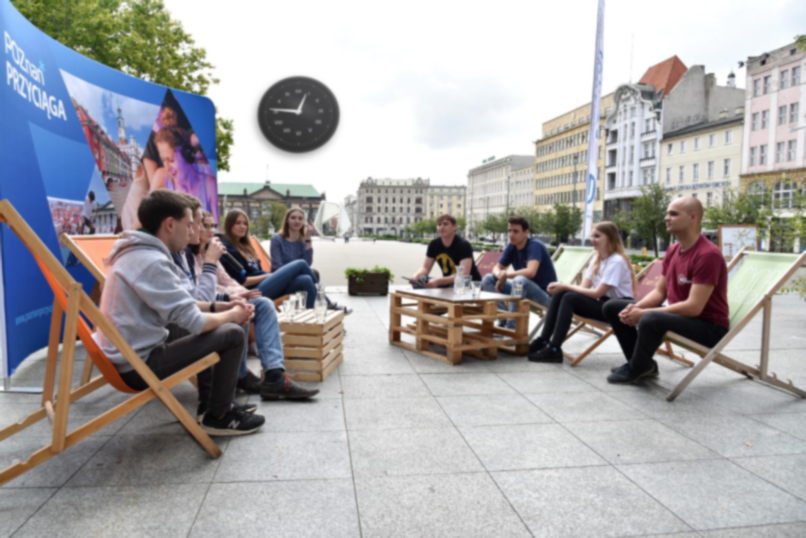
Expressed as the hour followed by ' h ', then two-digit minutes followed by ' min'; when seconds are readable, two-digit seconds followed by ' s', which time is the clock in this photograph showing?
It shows 12 h 46 min
